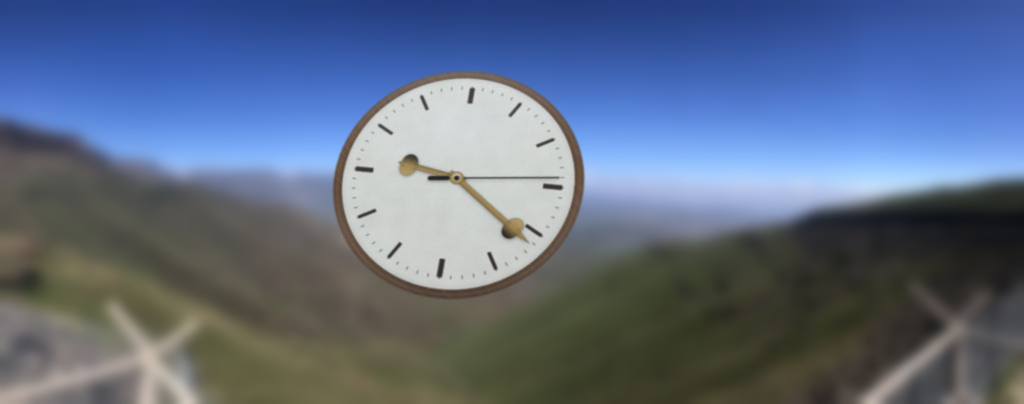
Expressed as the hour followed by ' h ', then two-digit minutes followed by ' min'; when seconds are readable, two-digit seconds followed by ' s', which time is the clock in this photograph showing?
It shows 9 h 21 min 14 s
